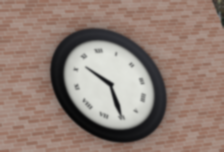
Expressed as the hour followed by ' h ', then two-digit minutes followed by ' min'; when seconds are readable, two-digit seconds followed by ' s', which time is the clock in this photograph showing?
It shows 10 h 30 min
